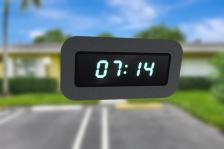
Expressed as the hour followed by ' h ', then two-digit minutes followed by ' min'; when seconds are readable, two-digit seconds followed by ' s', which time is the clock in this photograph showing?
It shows 7 h 14 min
